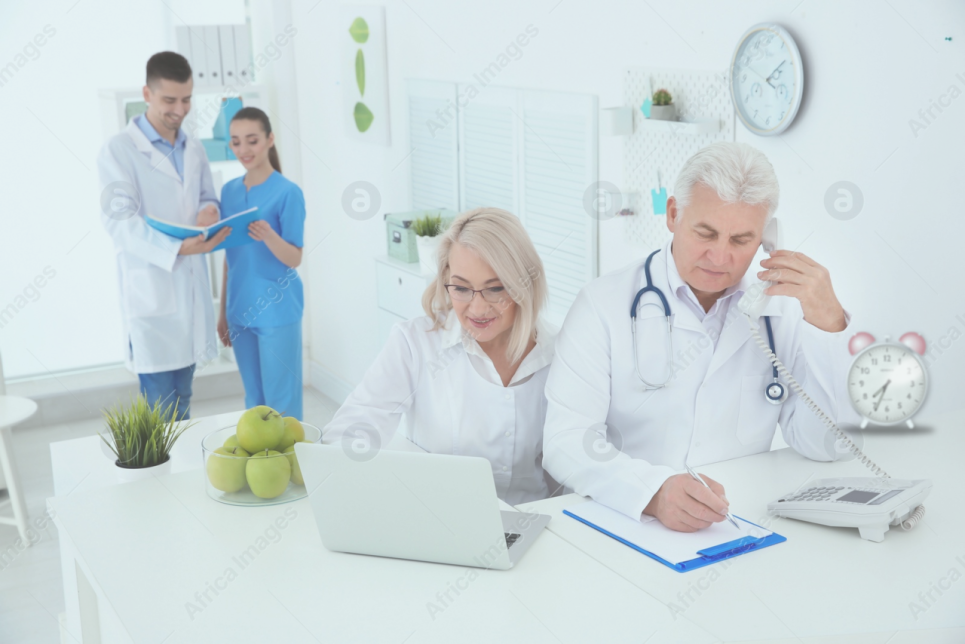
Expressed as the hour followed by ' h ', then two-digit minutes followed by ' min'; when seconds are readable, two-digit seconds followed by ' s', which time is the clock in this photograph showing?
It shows 7 h 34 min
